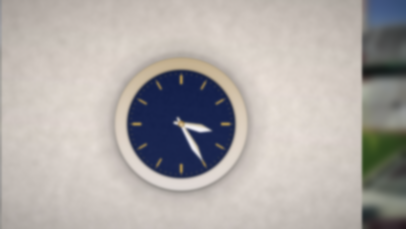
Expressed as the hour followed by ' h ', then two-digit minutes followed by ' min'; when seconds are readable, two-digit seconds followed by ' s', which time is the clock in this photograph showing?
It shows 3 h 25 min
